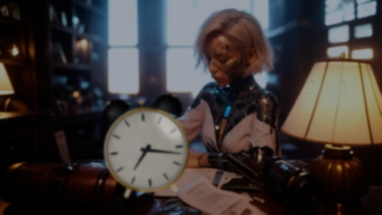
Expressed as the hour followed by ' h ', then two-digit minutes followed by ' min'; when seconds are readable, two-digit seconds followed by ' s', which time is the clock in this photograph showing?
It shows 7 h 17 min
